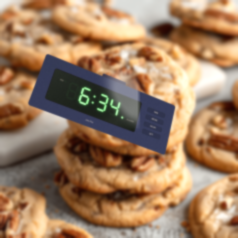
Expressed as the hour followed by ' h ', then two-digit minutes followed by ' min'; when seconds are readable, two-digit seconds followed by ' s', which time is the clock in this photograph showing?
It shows 6 h 34 min
